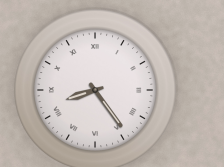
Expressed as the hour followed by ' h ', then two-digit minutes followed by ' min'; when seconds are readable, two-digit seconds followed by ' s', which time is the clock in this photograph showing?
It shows 8 h 24 min
